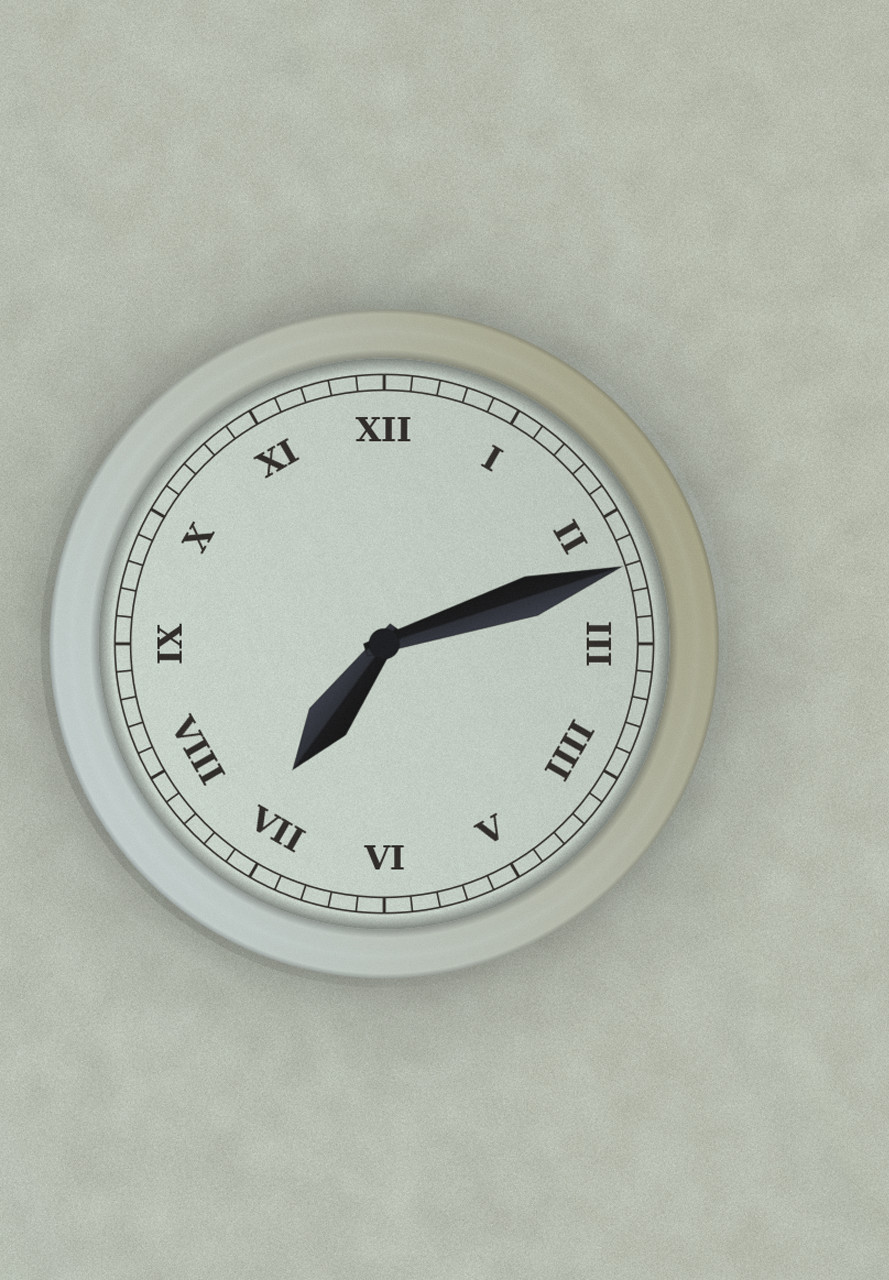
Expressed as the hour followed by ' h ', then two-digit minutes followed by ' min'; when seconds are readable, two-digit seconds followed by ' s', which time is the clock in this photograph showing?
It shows 7 h 12 min
